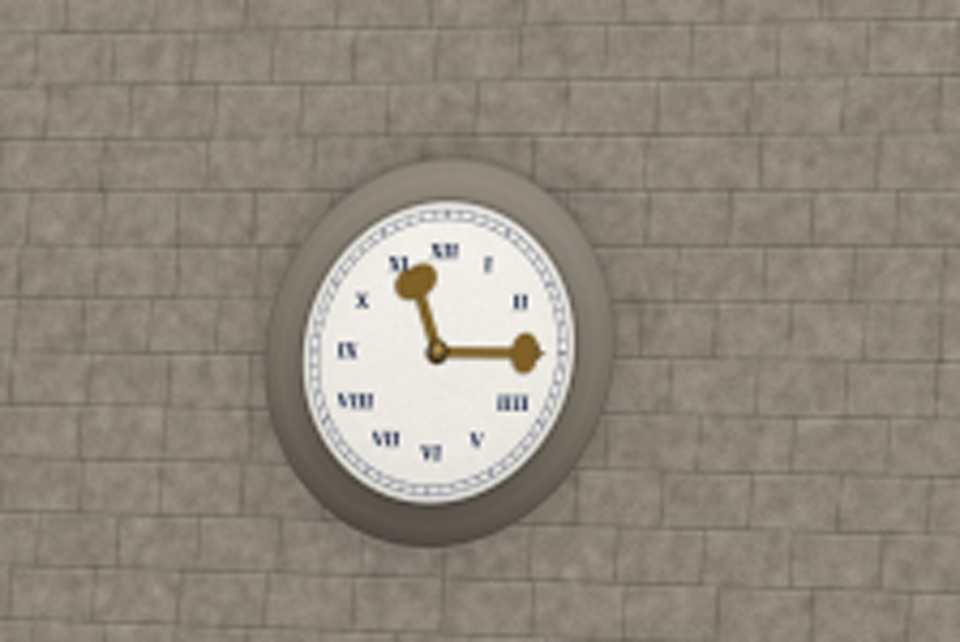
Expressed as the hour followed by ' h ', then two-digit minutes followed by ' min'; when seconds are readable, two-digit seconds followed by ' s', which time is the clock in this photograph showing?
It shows 11 h 15 min
